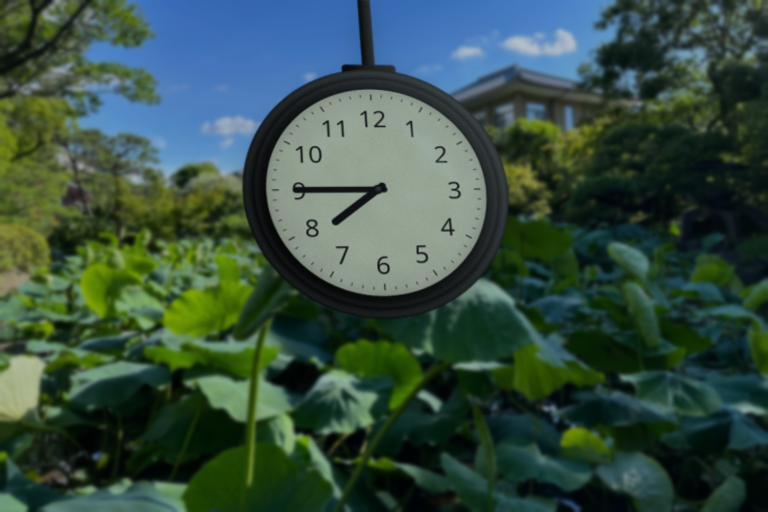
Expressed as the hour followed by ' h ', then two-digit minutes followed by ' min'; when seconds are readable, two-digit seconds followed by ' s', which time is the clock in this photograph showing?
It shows 7 h 45 min
